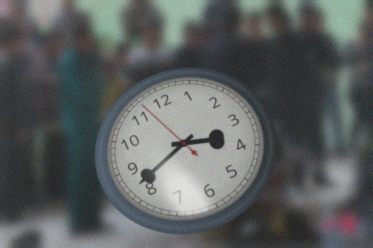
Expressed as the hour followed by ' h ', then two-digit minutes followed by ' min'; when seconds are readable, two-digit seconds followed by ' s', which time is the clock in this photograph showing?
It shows 3 h 41 min 57 s
